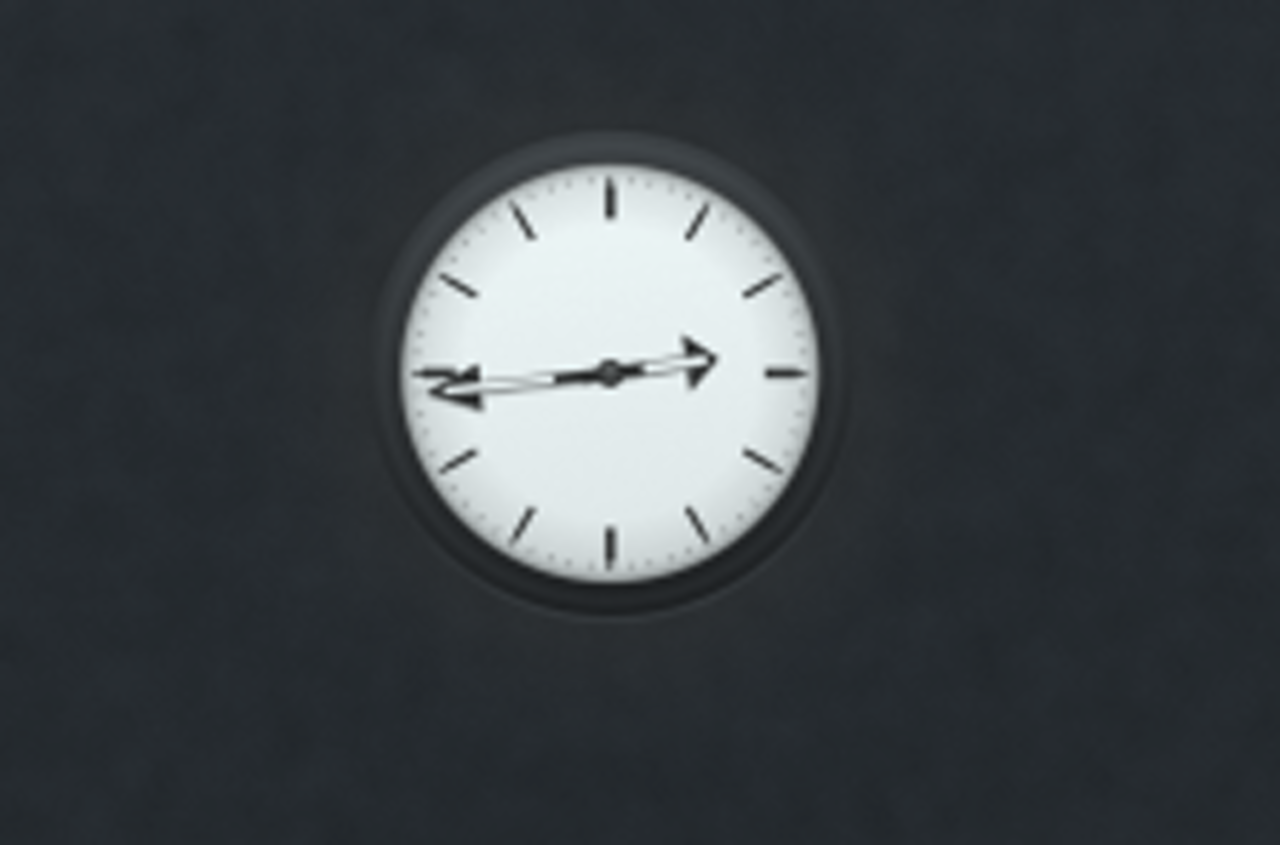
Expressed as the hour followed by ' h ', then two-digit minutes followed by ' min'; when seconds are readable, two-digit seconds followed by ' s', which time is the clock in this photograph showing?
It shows 2 h 44 min
